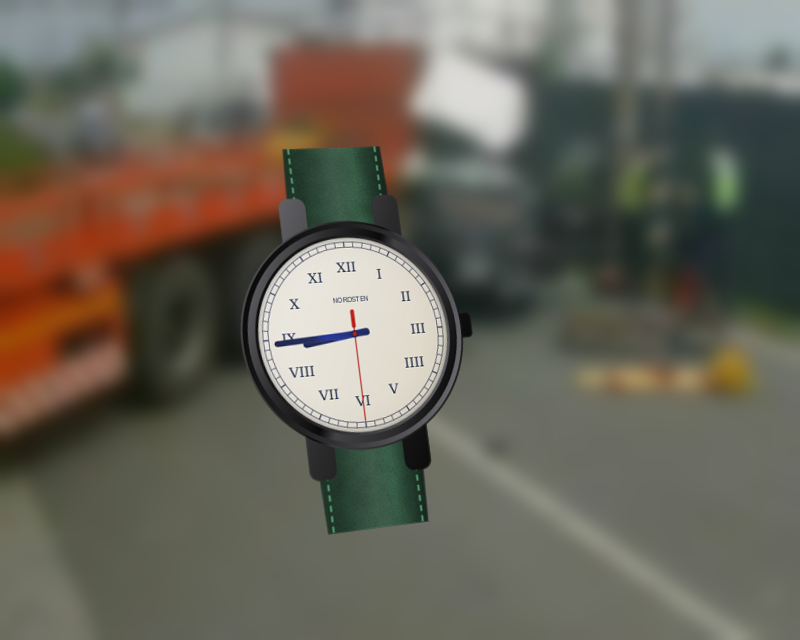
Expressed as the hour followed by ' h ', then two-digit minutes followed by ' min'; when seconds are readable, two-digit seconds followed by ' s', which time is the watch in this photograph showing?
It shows 8 h 44 min 30 s
